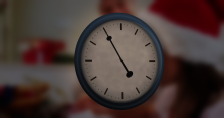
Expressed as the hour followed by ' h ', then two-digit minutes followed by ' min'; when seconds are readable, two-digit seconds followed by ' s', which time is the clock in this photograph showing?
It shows 4 h 55 min
